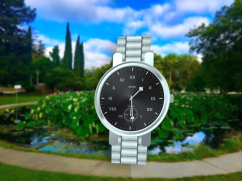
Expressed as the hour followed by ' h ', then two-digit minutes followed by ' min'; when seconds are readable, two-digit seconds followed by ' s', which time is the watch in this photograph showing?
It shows 1 h 29 min
